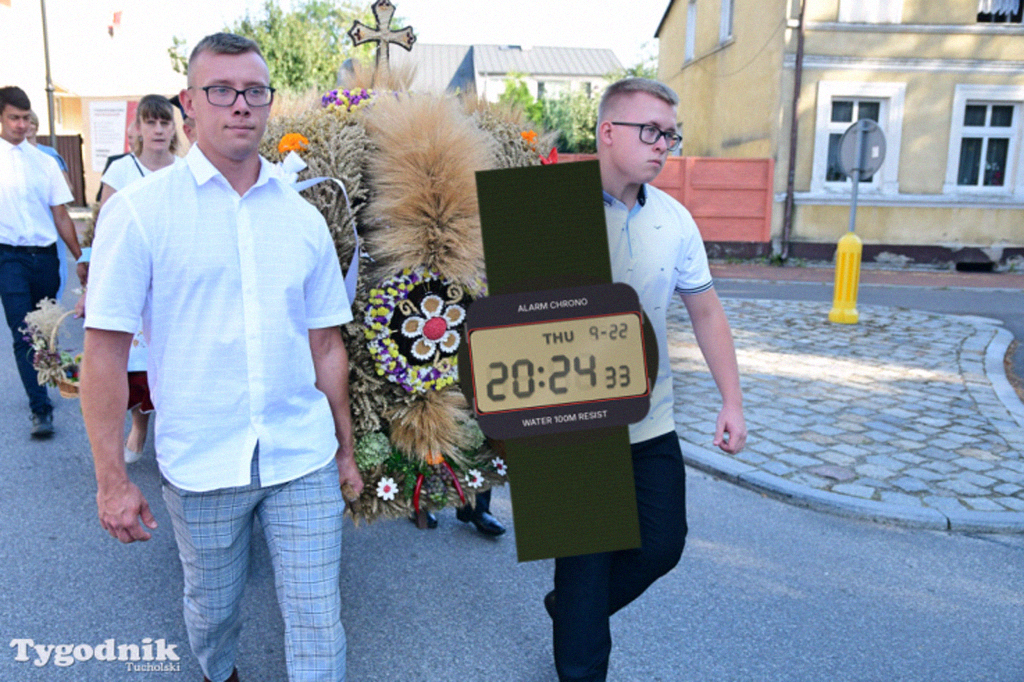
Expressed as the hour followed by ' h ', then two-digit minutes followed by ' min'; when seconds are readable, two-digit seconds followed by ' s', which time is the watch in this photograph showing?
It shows 20 h 24 min 33 s
